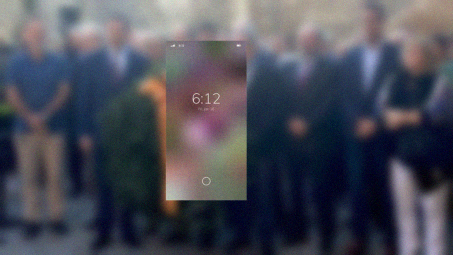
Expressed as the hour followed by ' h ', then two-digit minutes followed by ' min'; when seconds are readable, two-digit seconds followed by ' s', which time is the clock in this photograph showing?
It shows 6 h 12 min
